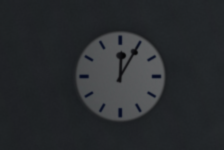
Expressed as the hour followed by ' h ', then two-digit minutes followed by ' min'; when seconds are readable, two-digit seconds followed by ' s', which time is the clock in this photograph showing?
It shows 12 h 05 min
